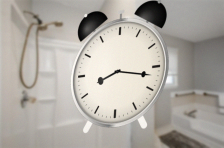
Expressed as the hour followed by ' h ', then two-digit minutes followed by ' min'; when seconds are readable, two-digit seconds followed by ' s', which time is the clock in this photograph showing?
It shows 8 h 17 min
